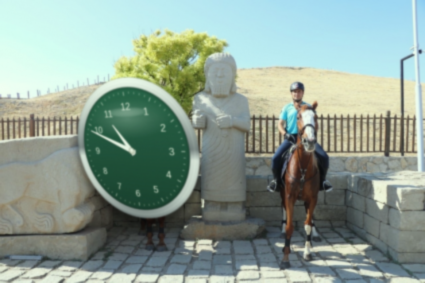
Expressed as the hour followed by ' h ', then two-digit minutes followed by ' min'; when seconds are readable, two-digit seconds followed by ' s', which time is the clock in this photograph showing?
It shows 10 h 49 min
